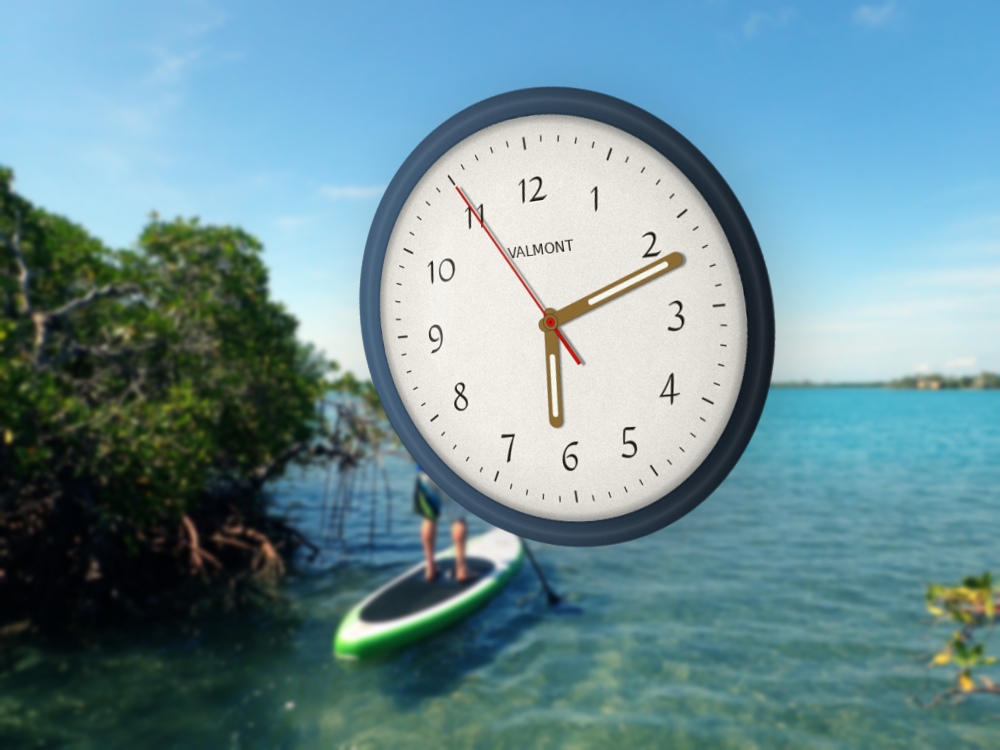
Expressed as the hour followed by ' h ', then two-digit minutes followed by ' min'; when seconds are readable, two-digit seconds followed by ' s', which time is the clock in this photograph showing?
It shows 6 h 11 min 55 s
